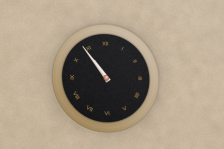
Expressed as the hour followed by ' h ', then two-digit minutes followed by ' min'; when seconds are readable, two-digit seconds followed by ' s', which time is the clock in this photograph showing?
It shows 10 h 54 min
